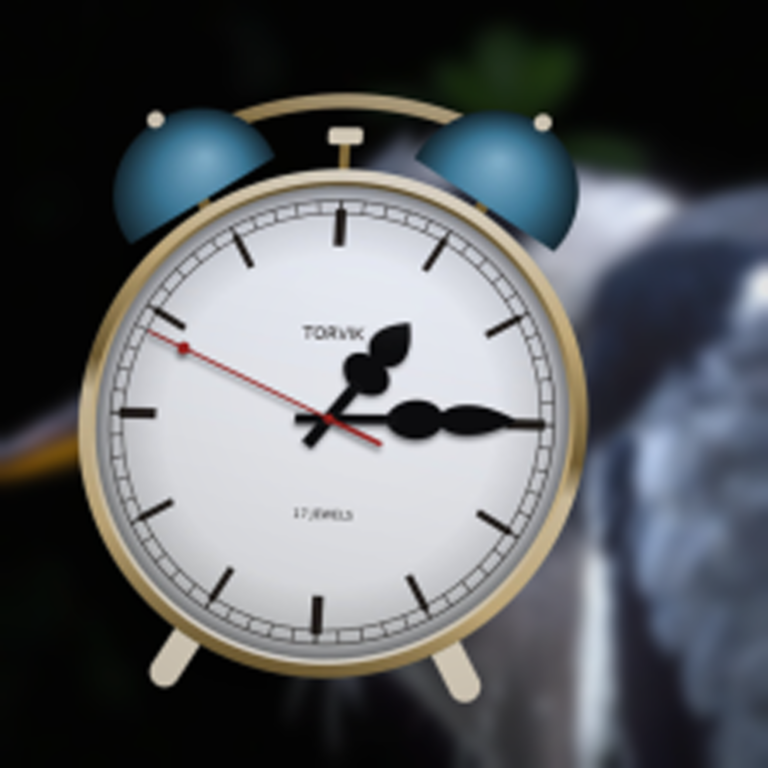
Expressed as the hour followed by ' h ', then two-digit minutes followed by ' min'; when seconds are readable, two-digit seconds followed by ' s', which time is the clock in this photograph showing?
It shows 1 h 14 min 49 s
